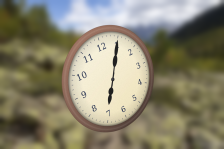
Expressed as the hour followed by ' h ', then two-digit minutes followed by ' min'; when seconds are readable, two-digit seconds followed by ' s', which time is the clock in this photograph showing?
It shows 7 h 05 min
